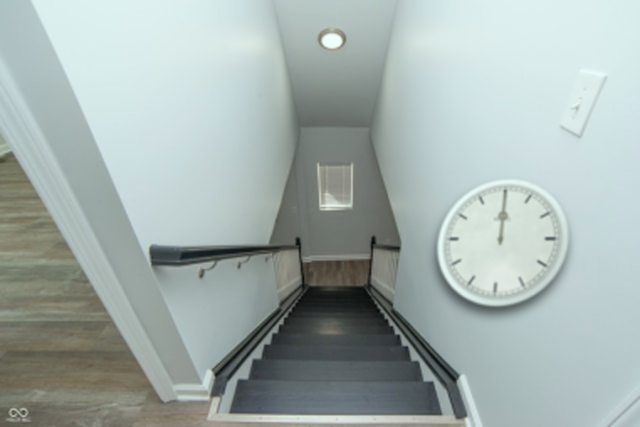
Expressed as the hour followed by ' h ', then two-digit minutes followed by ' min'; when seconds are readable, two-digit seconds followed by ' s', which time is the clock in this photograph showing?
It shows 12 h 00 min
